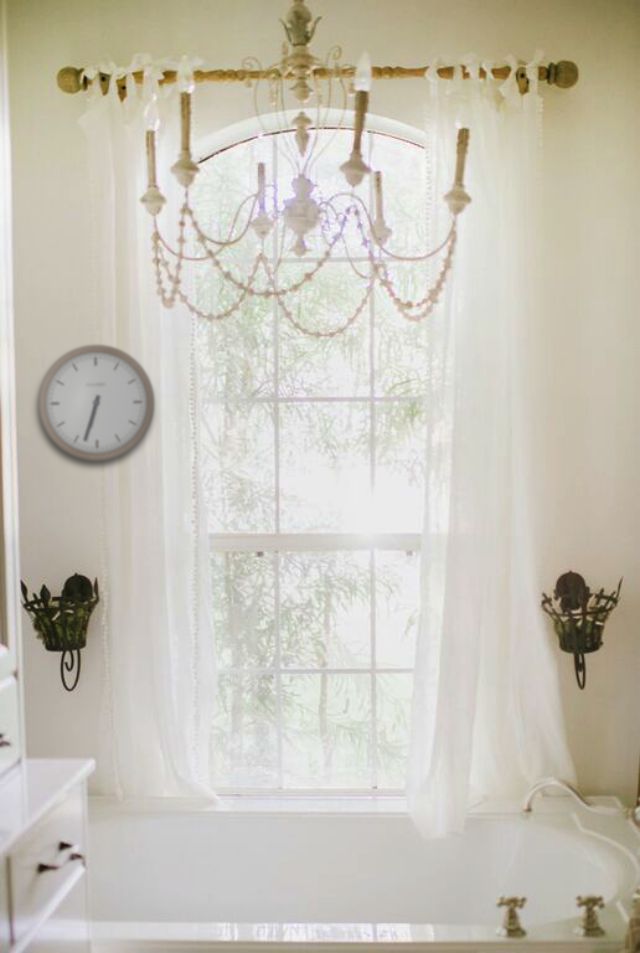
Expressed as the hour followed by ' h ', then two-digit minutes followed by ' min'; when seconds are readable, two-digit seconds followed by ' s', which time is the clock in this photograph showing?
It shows 6 h 33 min
